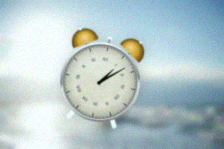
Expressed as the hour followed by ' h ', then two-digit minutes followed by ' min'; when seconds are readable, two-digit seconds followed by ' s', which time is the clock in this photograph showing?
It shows 1 h 08 min
